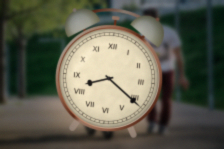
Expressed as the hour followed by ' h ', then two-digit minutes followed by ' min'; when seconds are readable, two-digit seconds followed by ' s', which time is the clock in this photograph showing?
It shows 8 h 21 min
